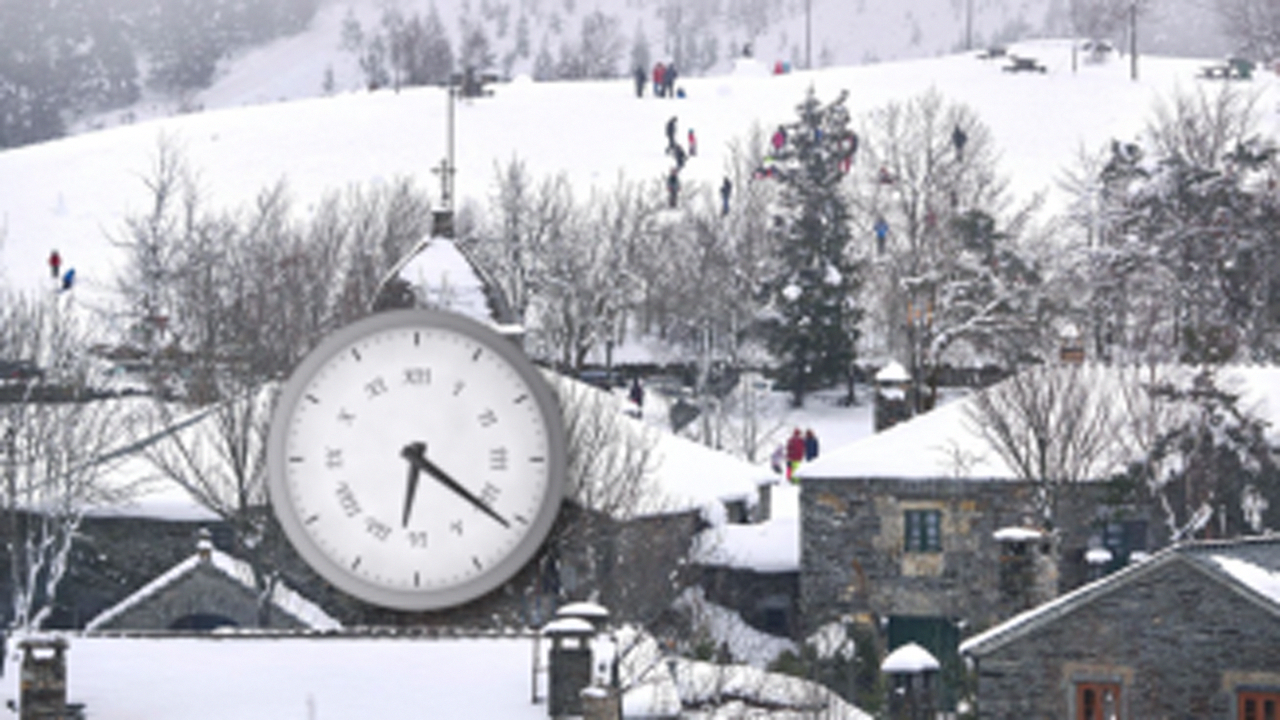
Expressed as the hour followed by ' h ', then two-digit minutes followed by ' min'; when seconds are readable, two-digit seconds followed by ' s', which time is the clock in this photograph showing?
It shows 6 h 21 min
